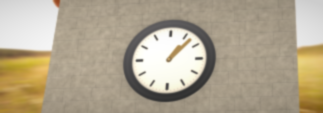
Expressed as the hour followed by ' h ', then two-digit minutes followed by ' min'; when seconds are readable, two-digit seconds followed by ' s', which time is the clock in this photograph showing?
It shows 1 h 07 min
